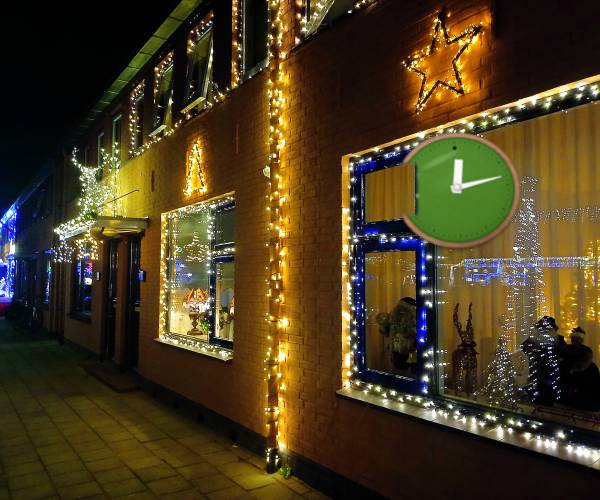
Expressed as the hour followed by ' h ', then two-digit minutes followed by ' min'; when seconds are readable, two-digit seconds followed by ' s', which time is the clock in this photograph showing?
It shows 12 h 13 min
